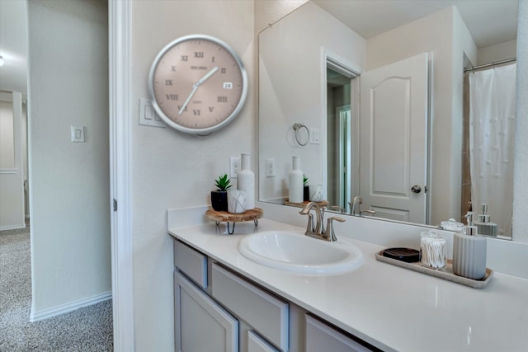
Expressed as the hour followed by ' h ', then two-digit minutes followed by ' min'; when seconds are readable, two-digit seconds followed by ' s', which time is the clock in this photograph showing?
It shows 1 h 35 min
